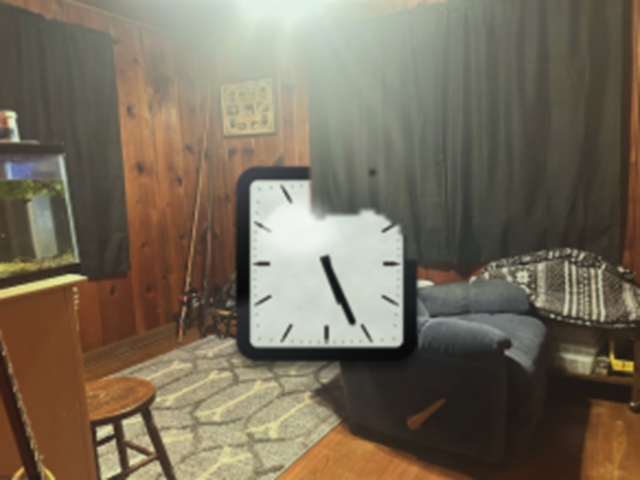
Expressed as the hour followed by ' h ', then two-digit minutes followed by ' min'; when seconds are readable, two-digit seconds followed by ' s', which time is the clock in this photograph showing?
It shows 5 h 26 min
